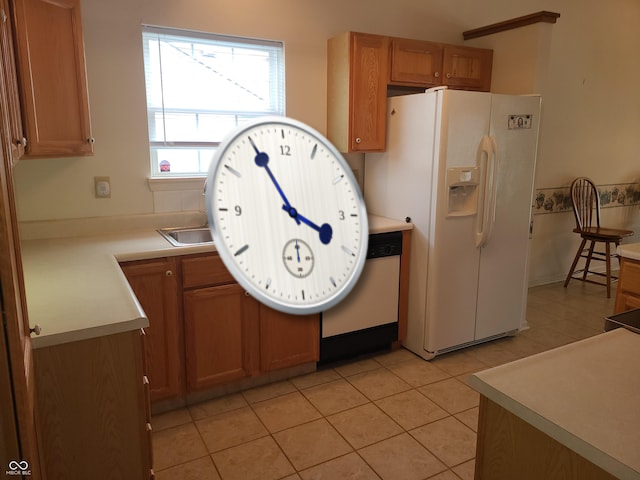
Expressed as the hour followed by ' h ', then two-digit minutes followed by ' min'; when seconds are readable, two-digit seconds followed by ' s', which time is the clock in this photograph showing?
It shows 3 h 55 min
